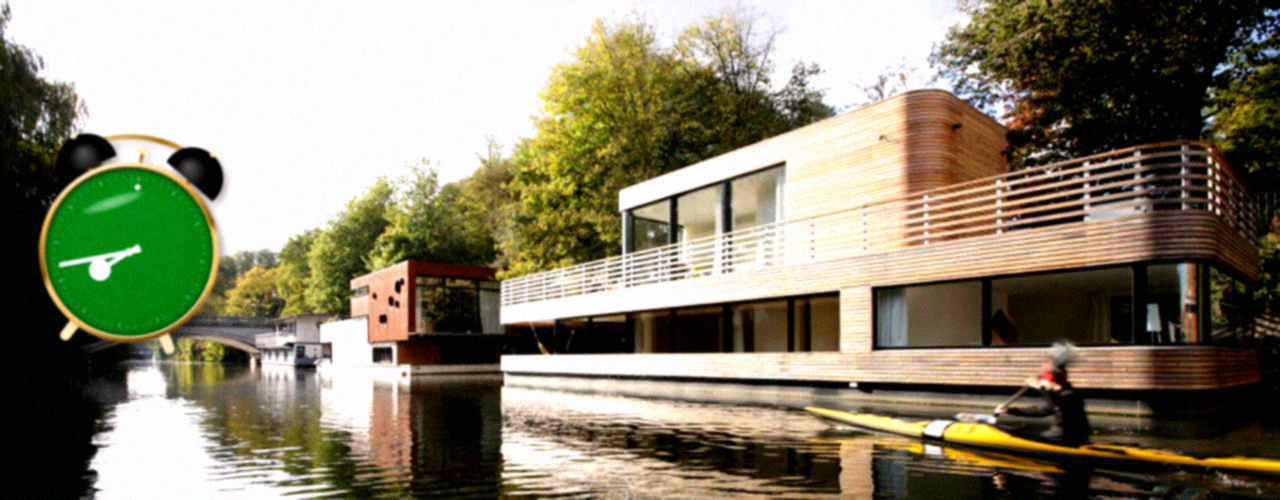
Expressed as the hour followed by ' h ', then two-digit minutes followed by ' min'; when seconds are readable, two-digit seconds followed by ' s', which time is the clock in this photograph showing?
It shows 7 h 42 min
